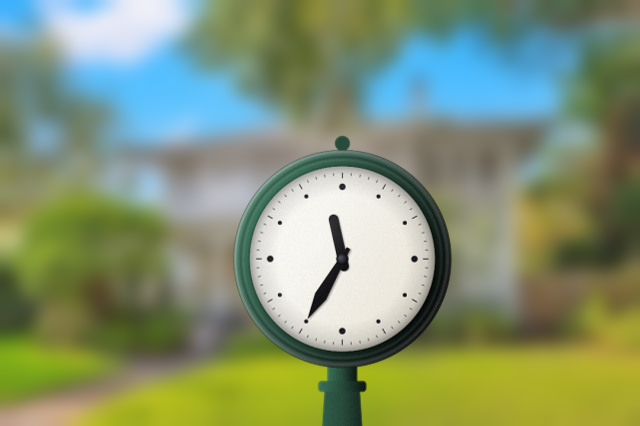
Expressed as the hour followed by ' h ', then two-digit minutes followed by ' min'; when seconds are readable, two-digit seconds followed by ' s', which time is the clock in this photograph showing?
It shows 11 h 35 min
